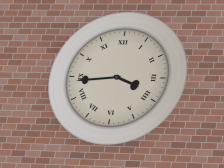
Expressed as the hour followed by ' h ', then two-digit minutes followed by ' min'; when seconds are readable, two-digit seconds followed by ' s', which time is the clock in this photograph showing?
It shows 3 h 44 min
